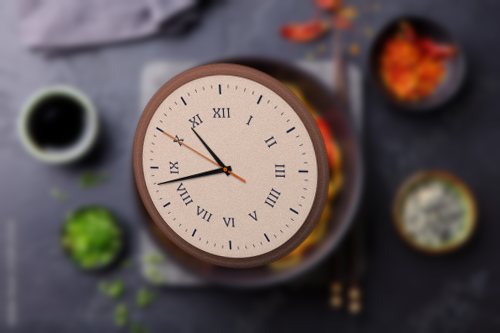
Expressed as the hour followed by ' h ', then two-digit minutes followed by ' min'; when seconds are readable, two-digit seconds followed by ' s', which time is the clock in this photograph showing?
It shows 10 h 42 min 50 s
